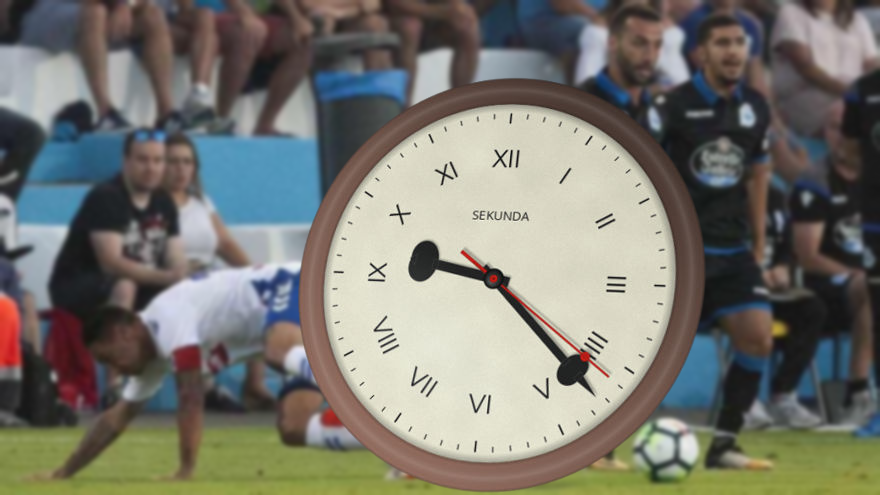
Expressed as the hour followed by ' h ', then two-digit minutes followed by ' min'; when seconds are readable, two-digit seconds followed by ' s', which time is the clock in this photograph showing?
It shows 9 h 22 min 21 s
